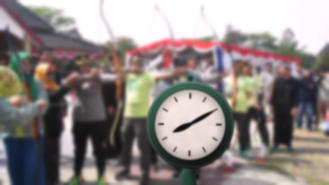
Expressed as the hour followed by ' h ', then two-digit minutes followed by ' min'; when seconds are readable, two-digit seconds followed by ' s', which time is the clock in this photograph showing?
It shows 8 h 10 min
